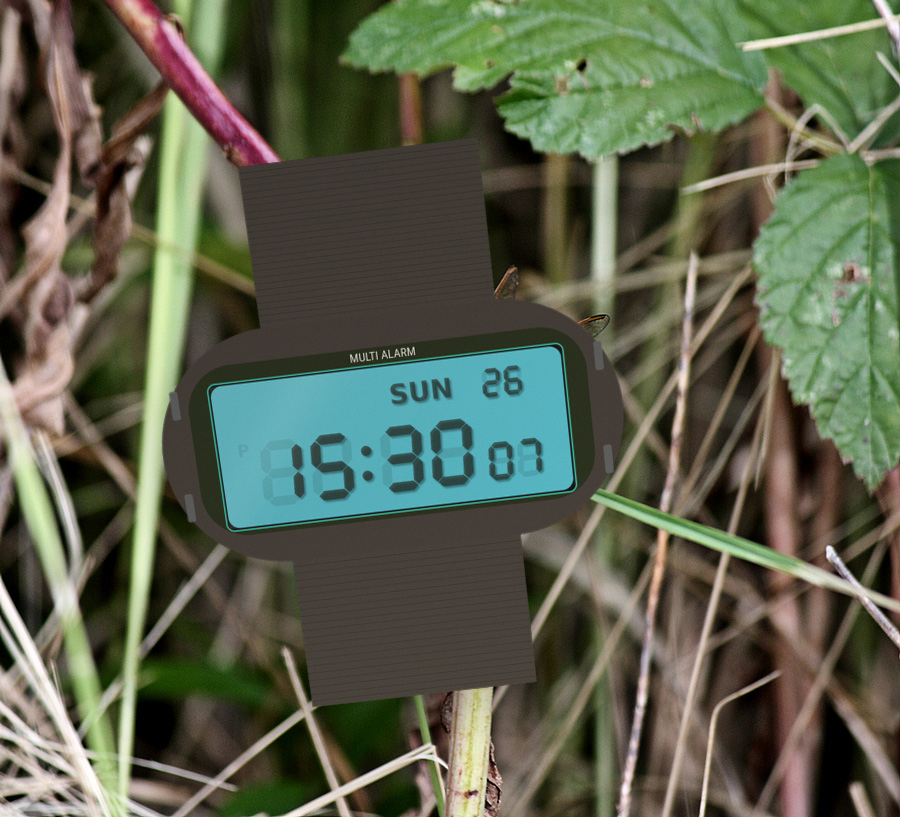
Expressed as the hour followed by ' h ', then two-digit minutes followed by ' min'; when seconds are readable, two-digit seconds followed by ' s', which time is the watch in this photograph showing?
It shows 15 h 30 min 07 s
